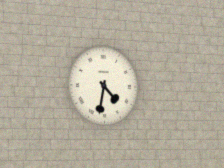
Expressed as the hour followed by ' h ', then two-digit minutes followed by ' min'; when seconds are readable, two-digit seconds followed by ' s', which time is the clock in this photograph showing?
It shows 4 h 32 min
